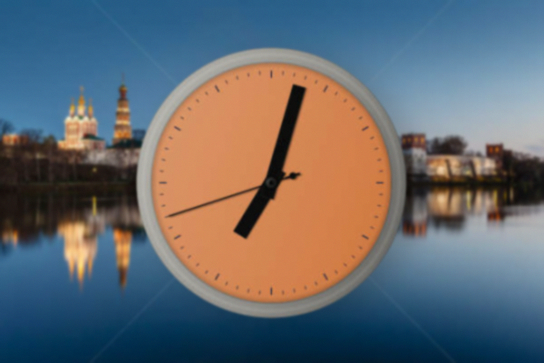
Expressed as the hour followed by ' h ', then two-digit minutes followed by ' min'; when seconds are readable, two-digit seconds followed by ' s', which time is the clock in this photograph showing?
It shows 7 h 02 min 42 s
